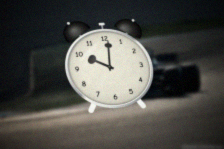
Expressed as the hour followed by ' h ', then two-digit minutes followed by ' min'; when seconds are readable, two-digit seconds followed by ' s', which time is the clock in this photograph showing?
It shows 10 h 01 min
